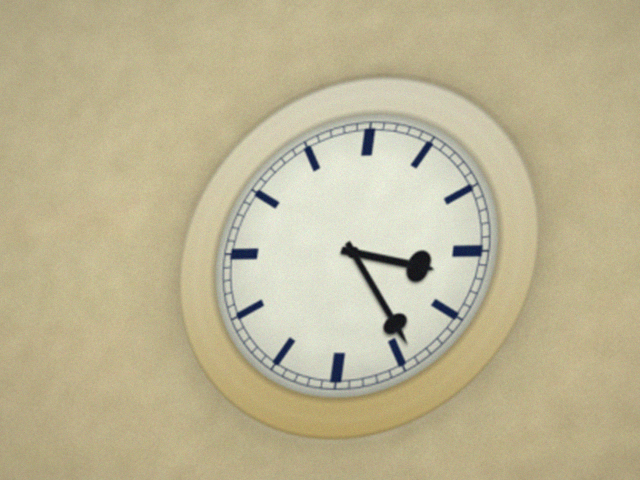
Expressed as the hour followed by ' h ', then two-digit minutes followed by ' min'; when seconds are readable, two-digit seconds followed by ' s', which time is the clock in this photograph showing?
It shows 3 h 24 min
